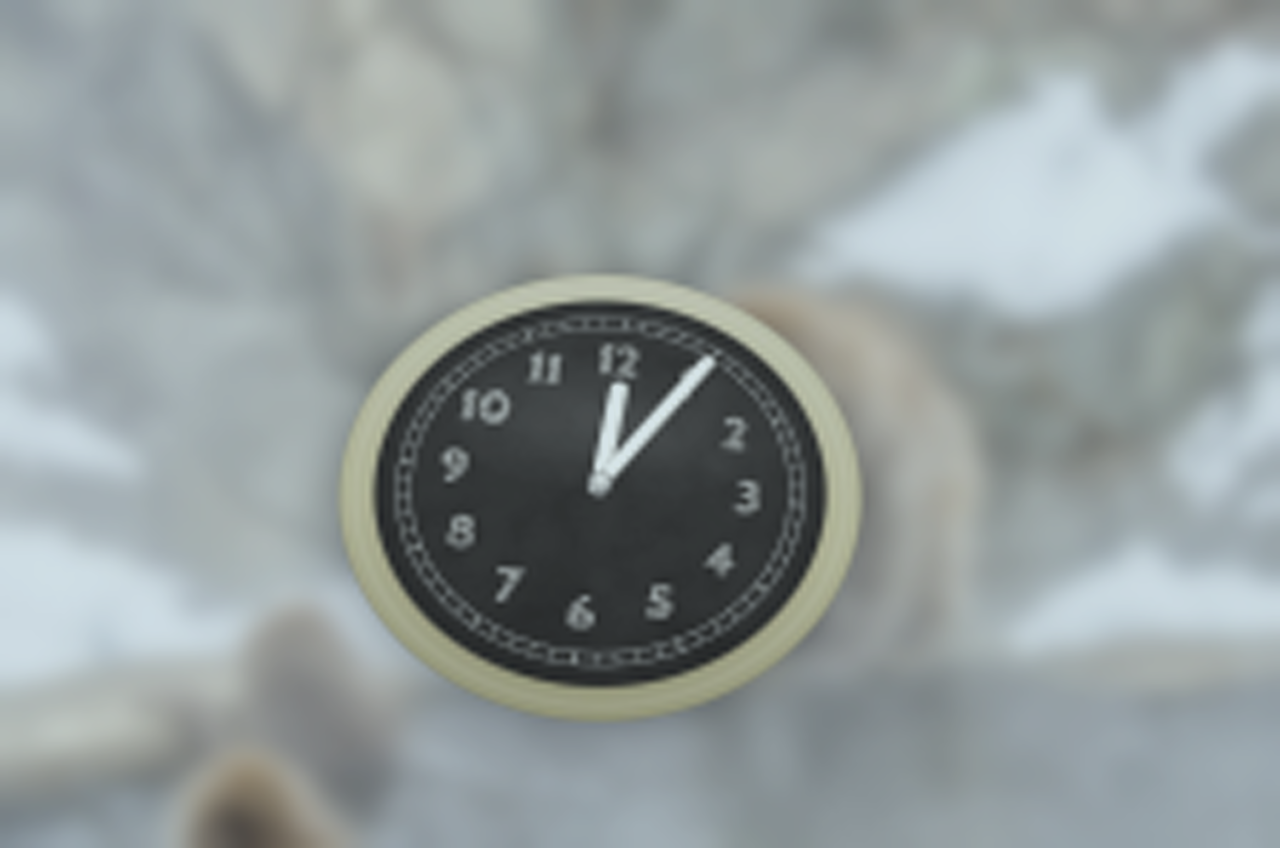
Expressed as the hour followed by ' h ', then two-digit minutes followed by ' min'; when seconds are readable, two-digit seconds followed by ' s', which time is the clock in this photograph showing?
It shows 12 h 05 min
